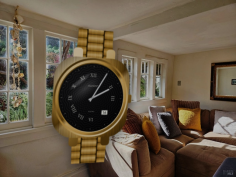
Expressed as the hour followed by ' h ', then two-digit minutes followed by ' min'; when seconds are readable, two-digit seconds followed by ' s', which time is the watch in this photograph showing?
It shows 2 h 05 min
